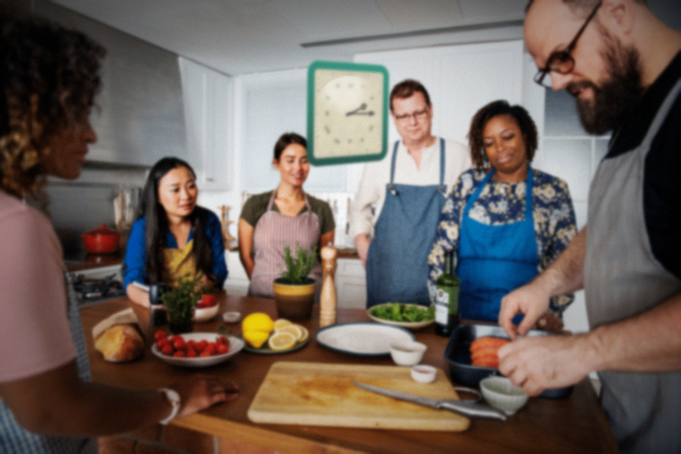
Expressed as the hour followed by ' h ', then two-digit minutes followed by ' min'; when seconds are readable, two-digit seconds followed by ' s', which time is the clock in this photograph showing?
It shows 2 h 15 min
